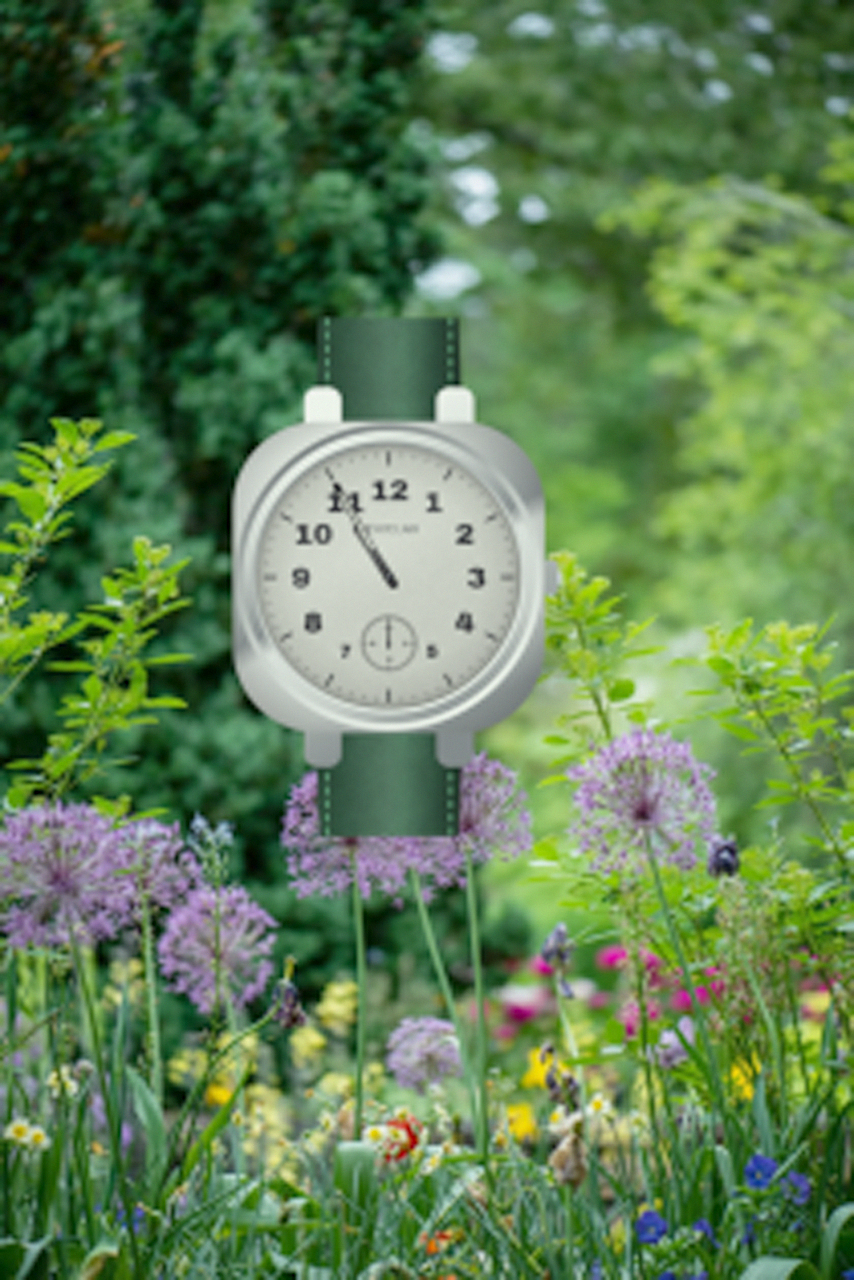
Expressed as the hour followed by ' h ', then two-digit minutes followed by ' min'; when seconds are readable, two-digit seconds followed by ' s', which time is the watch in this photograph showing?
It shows 10 h 55 min
